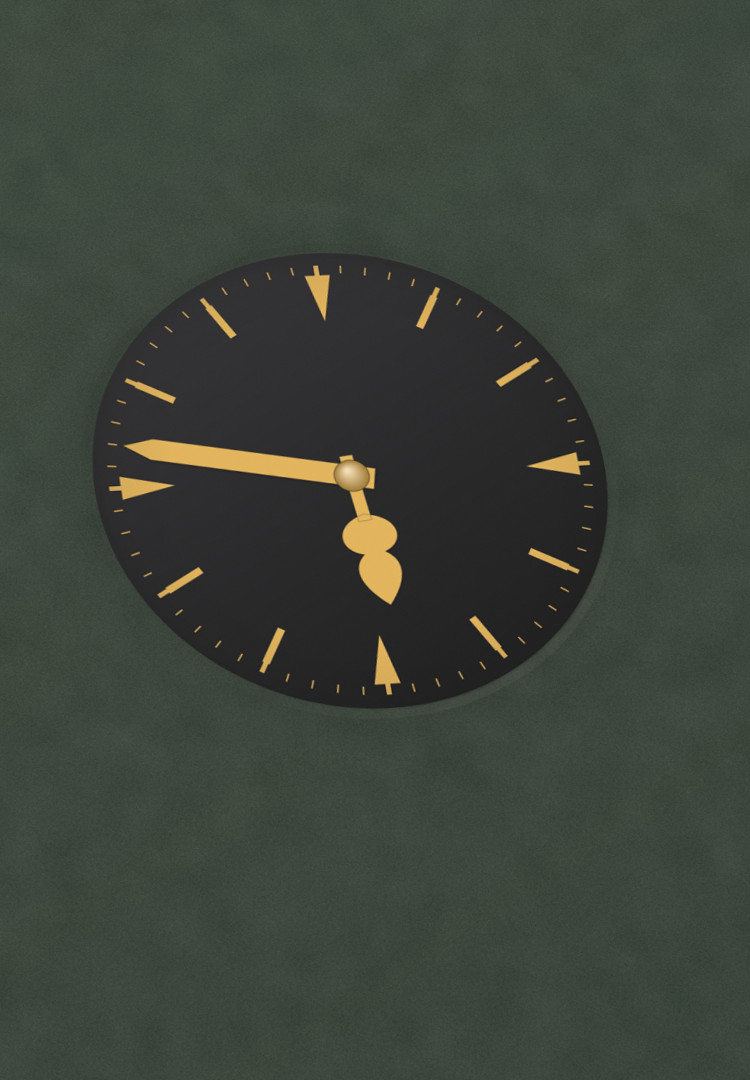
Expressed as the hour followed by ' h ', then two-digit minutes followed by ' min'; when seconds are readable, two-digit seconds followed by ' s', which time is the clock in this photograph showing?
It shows 5 h 47 min
